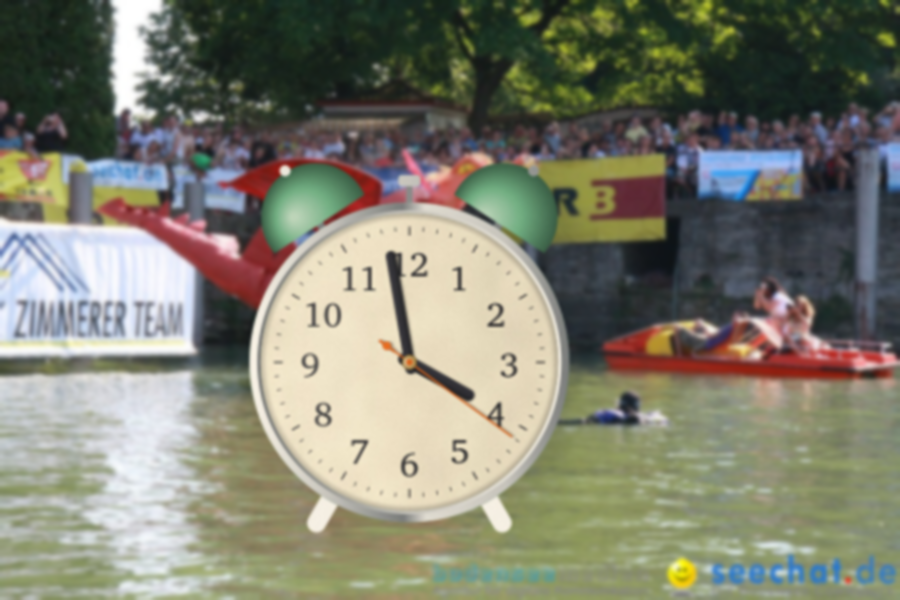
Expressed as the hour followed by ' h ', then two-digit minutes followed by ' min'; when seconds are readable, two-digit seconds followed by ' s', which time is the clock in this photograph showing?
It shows 3 h 58 min 21 s
